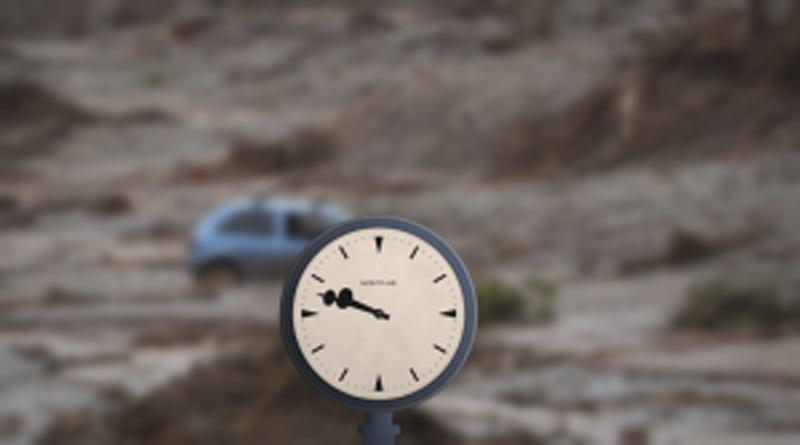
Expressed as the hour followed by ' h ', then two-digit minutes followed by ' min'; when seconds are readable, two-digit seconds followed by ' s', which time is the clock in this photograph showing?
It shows 9 h 48 min
